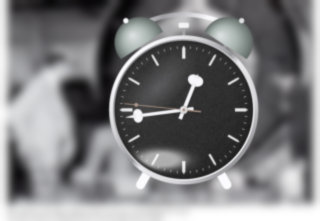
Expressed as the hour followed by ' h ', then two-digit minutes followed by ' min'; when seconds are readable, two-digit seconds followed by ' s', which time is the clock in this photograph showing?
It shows 12 h 43 min 46 s
